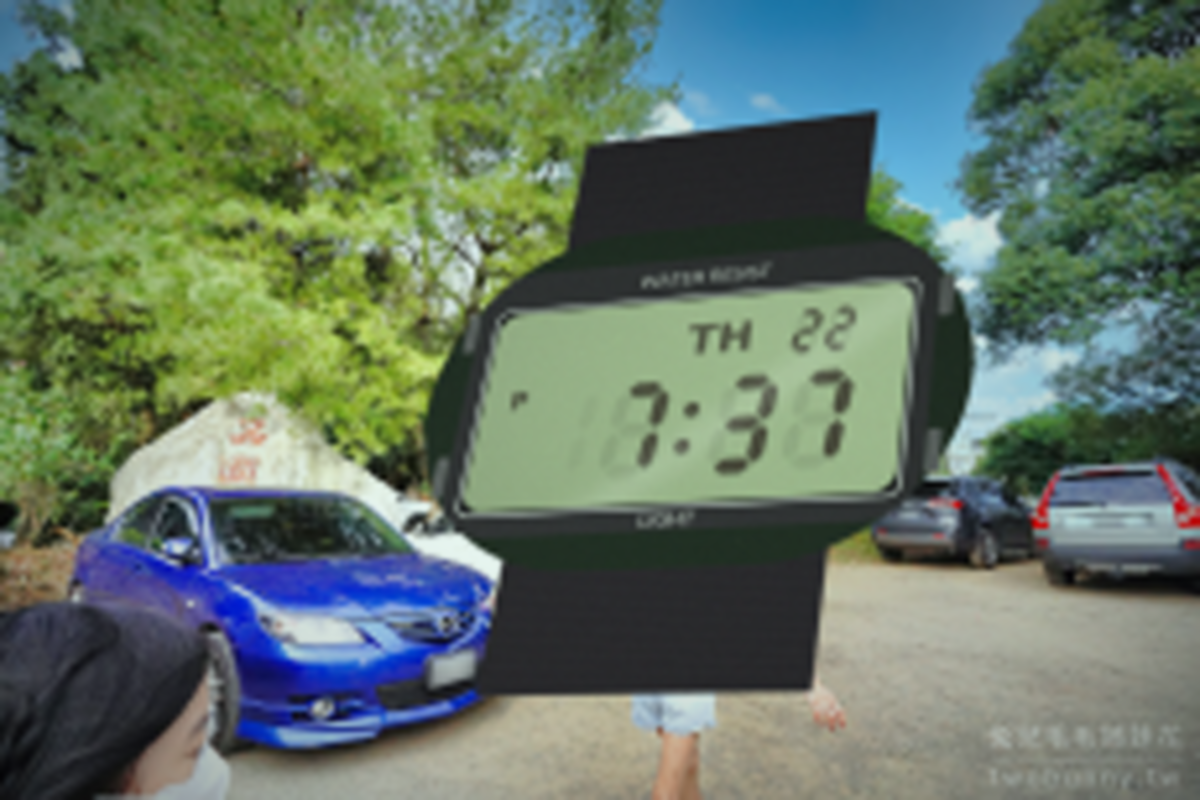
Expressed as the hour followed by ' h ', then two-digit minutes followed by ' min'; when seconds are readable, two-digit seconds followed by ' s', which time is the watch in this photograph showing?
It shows 7 h 37 min
